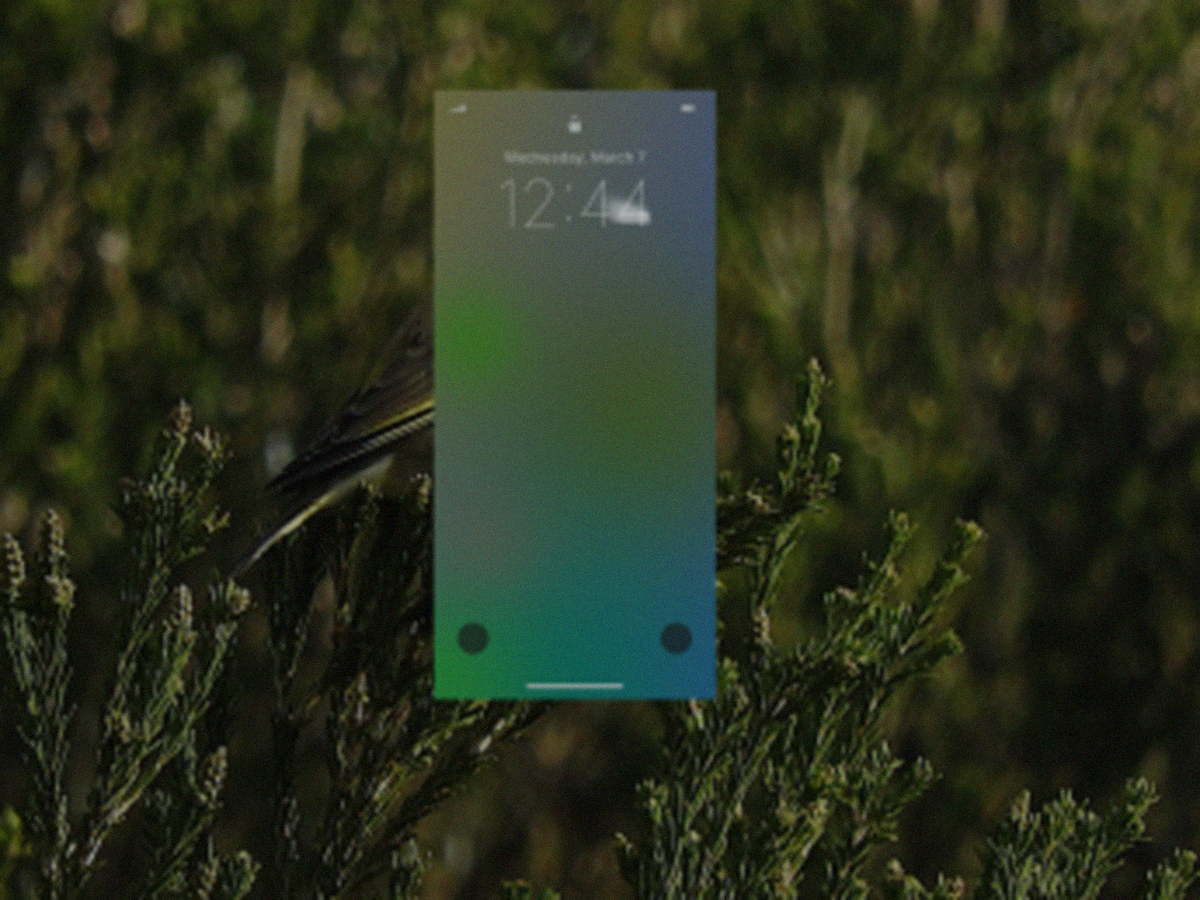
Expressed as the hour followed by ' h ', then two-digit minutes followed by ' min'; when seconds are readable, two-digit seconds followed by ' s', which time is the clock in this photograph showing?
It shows 12 h 44 min
